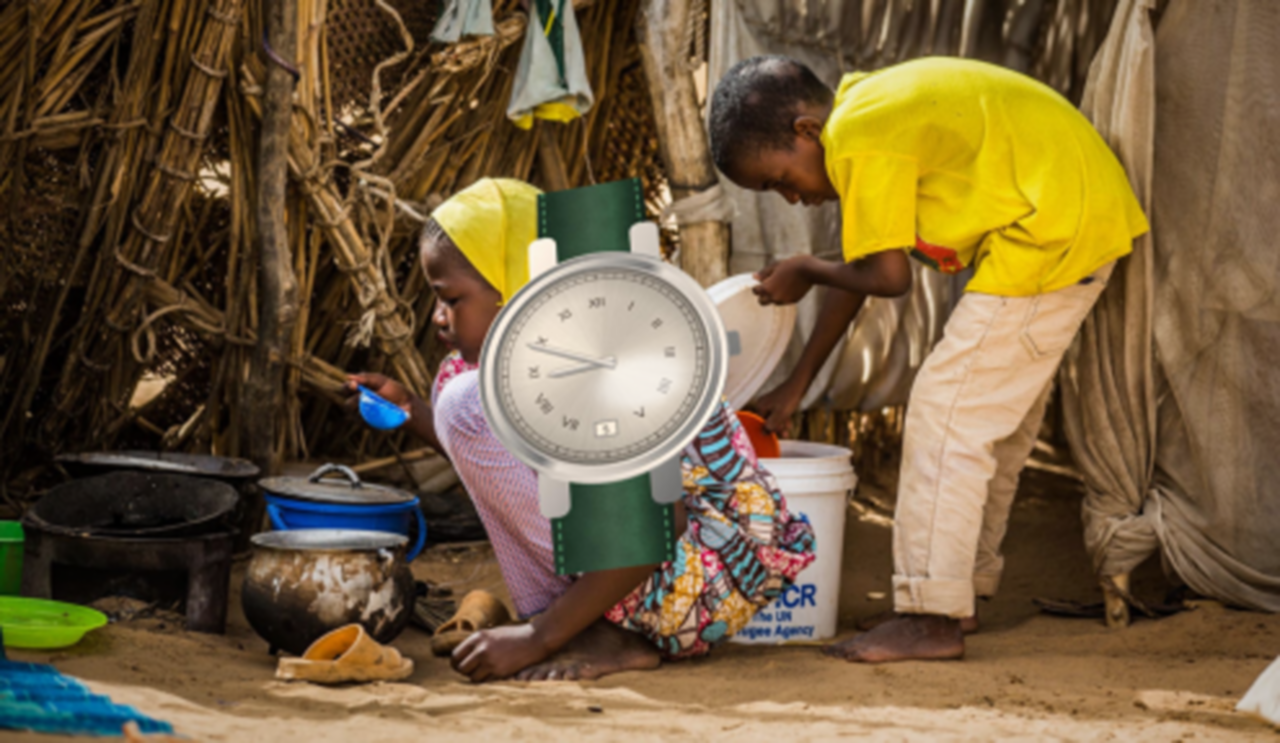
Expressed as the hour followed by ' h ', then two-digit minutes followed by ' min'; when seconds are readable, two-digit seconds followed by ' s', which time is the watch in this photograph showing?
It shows 8 h 49 min
